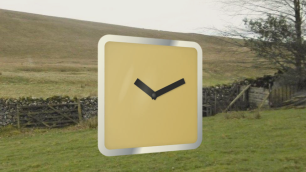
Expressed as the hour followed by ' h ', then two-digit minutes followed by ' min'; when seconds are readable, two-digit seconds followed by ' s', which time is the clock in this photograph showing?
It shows 10 h 11 min
